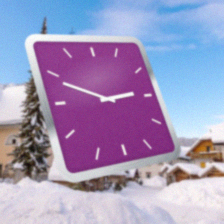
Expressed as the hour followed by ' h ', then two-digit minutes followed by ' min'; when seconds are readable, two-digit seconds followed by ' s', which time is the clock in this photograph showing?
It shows 2 h 49 min
